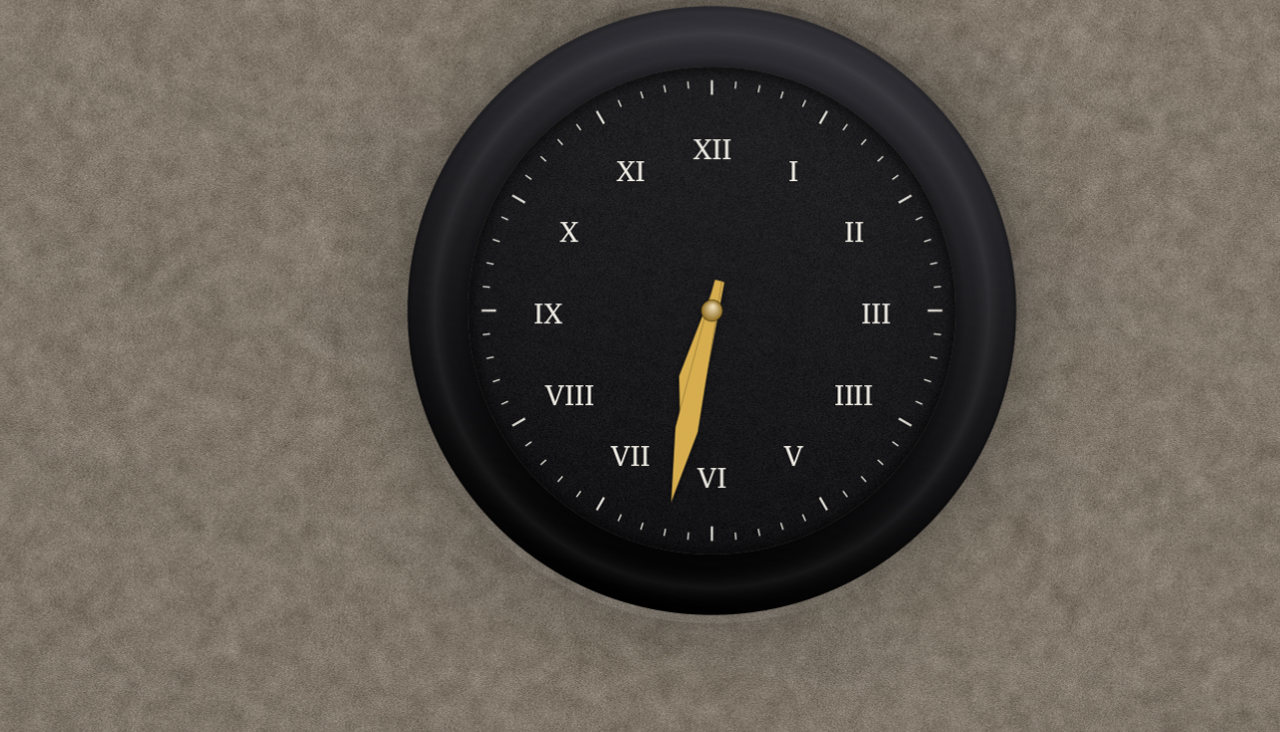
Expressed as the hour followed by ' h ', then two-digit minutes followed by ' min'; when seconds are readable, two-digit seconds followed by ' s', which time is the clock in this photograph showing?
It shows 6 h 32 min
